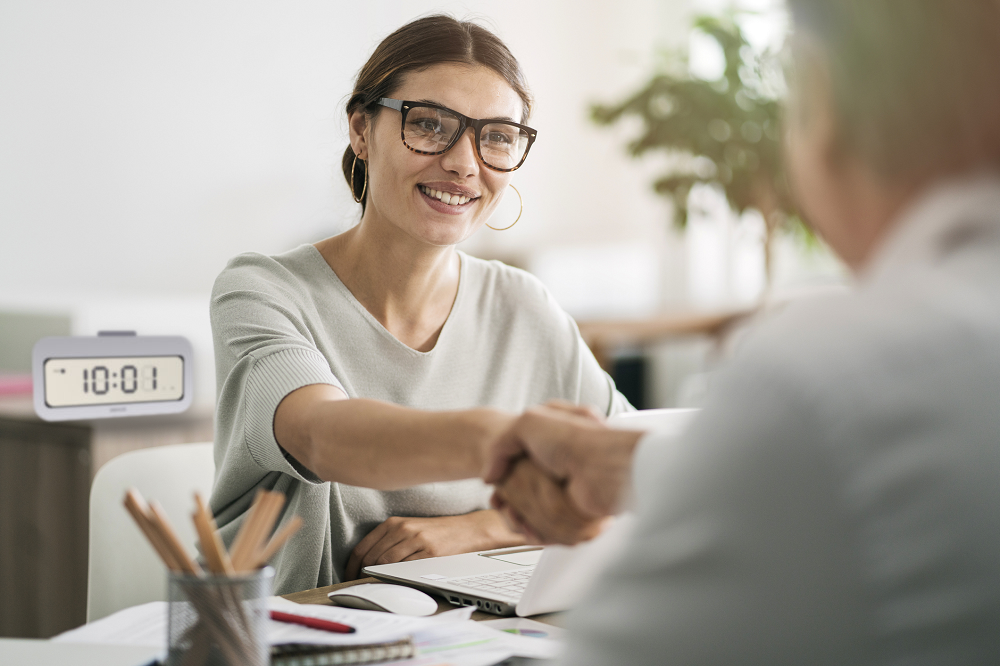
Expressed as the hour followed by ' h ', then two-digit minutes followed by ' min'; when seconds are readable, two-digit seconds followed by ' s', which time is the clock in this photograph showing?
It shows 10 h 01 min
